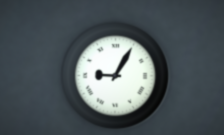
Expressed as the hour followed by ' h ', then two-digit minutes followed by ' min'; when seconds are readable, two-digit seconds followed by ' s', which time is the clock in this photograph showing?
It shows 9 h 05 min
